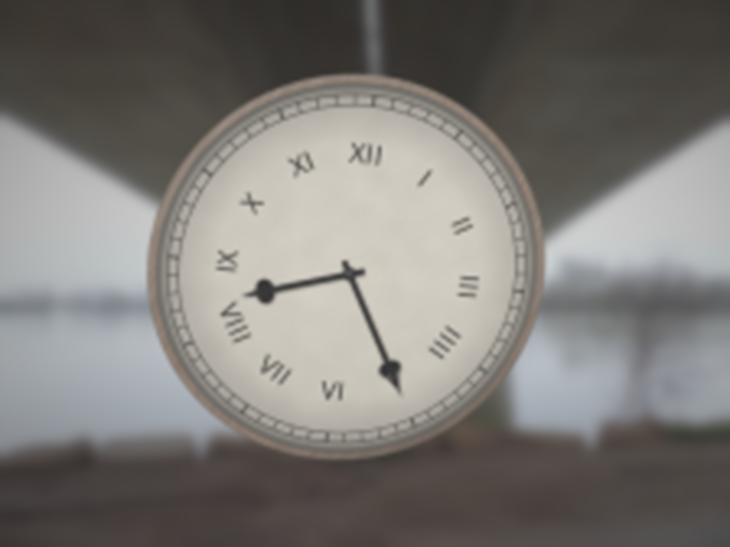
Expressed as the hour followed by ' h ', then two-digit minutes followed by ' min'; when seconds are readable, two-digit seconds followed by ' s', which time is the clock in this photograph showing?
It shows 8 h 25 min
